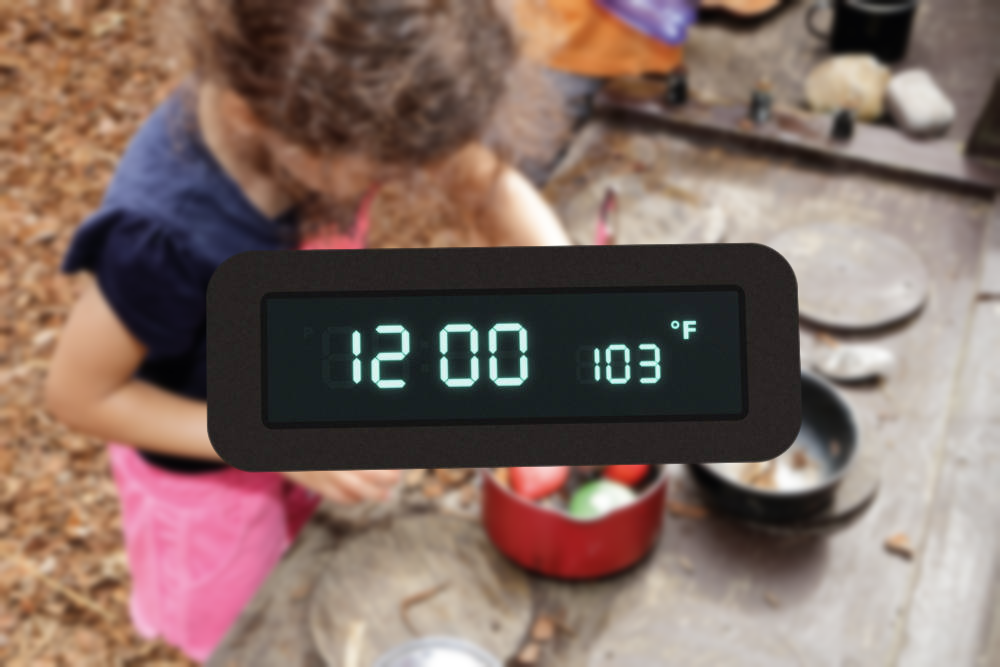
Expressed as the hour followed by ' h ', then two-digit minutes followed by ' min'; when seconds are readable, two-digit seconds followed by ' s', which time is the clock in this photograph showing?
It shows 12 h 00 min
